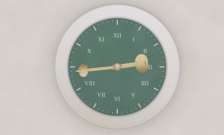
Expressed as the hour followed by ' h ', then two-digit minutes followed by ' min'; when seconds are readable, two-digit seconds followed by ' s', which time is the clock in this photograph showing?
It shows 2 h 44 min
